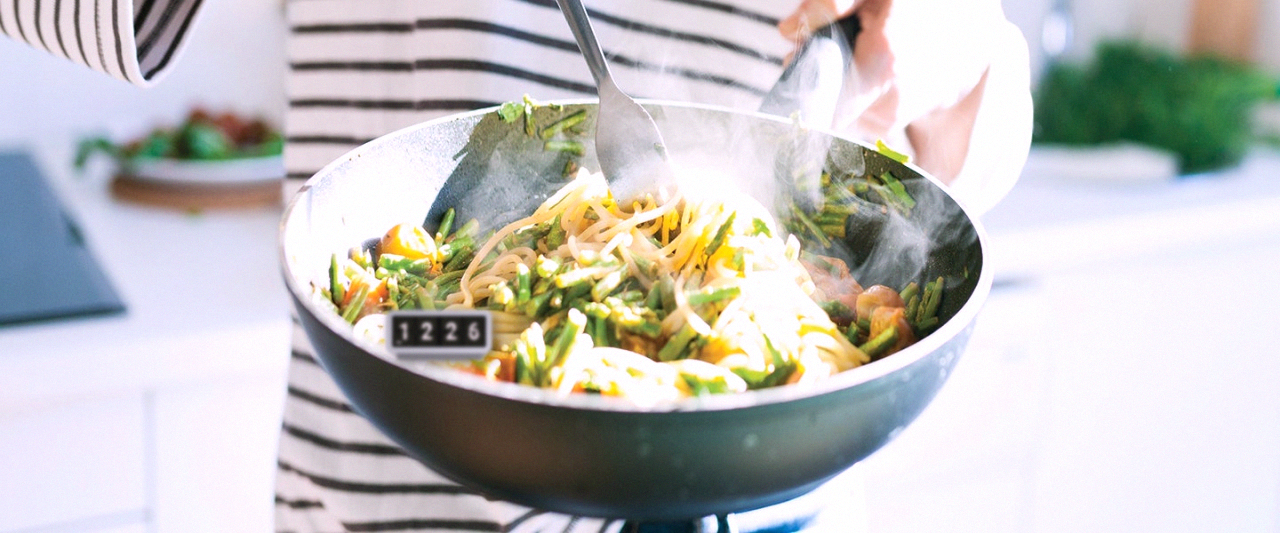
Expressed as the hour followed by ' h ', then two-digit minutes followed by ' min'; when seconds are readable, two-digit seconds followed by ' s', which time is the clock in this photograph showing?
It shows 12 h 26 min
